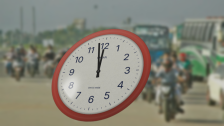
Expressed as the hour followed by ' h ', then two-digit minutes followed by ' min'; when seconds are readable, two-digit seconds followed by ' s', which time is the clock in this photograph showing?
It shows 11 h 58 min
